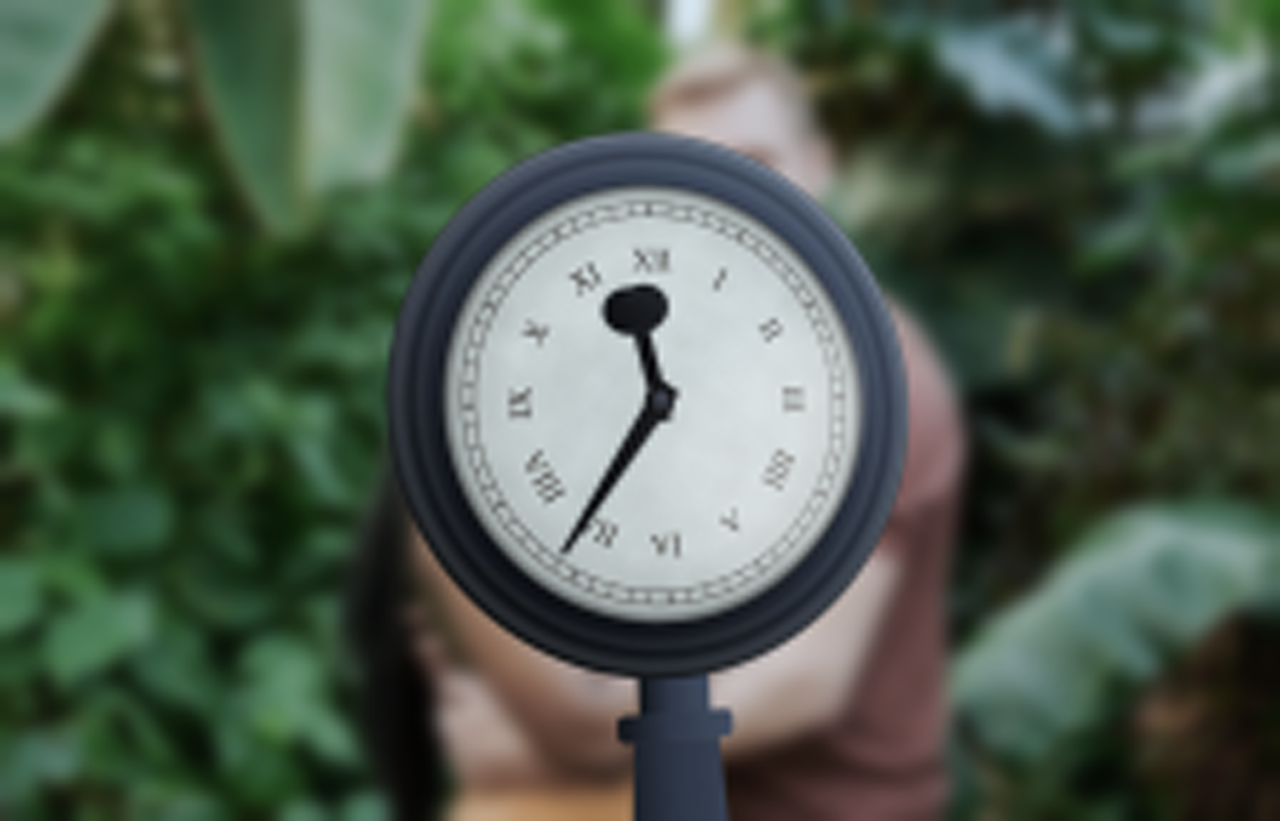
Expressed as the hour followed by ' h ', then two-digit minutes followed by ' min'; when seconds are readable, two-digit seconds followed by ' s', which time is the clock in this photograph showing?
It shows 11 h 36 min
